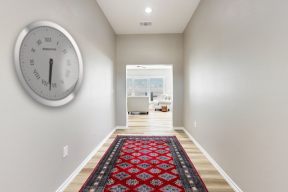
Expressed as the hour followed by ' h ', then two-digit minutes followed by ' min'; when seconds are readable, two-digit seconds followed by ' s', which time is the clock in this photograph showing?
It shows 6 h 32 min
